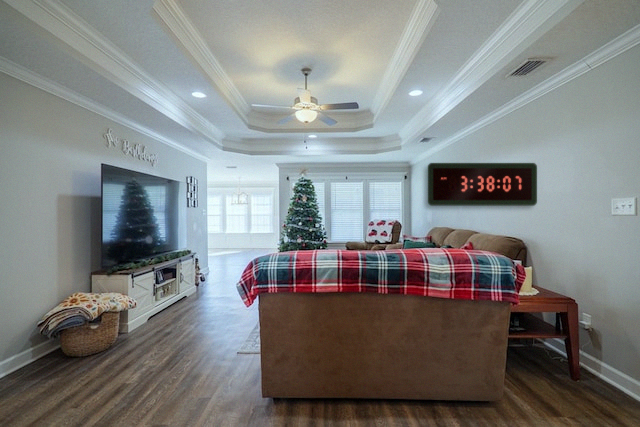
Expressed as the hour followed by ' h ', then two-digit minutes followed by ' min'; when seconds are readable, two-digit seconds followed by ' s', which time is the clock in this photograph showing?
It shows 3 h 38 min 07 s
